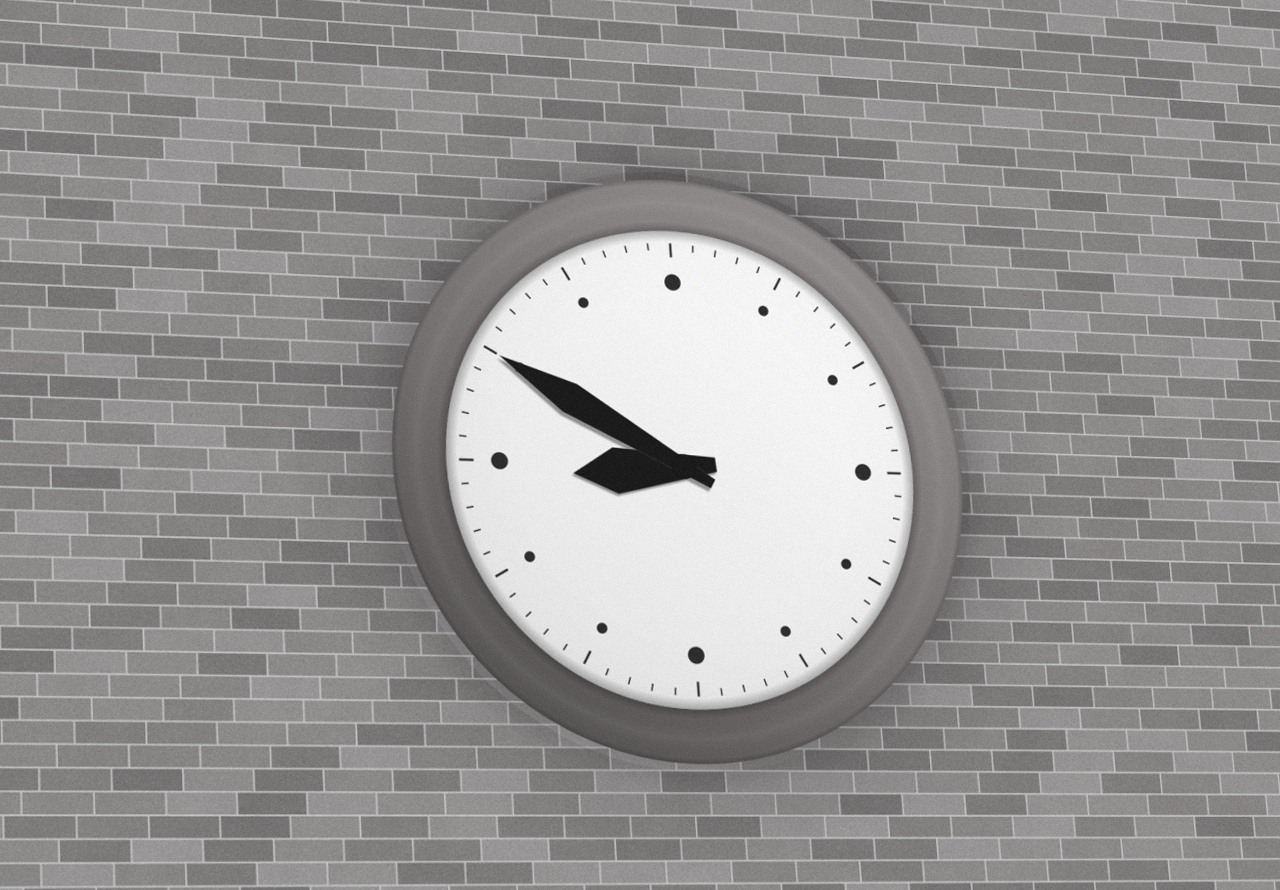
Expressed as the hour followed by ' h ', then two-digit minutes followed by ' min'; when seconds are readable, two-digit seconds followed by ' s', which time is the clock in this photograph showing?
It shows 8 h 50 min
